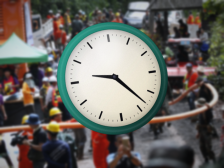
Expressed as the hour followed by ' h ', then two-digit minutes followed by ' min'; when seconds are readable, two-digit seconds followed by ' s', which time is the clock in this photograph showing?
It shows 9 h 23 min
